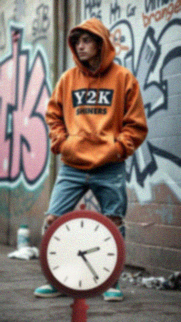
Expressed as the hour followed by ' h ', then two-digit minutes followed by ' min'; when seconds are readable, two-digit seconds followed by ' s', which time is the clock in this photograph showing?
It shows 2 h 24 min
